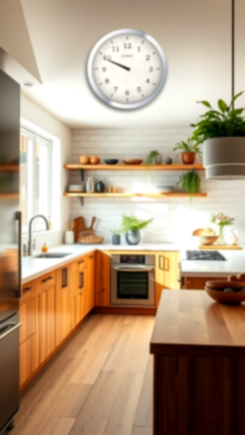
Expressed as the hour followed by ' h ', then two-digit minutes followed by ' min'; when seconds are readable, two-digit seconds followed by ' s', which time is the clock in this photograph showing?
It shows 9 h 49 min
